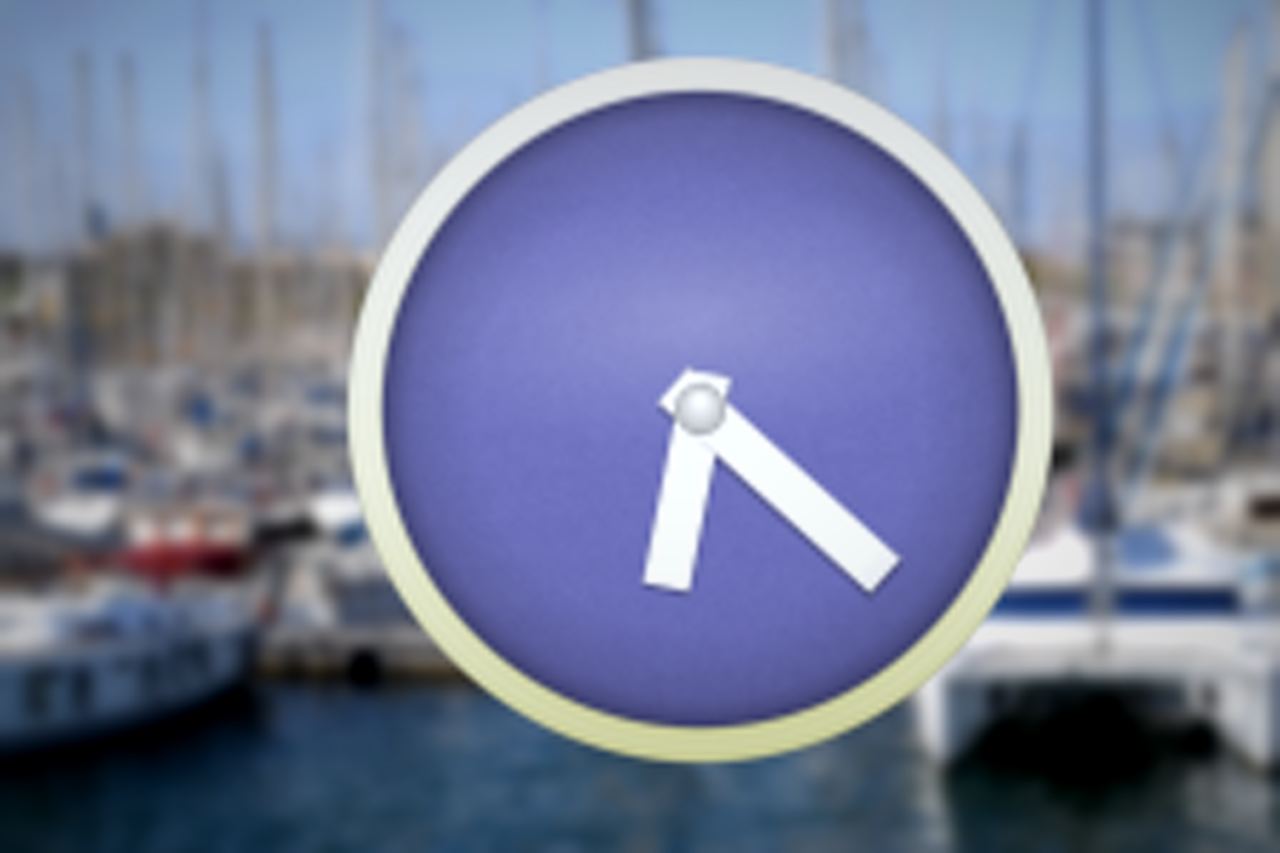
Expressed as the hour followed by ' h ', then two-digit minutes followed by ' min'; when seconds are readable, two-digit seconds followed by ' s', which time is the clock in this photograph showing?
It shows 6 h 22 min
